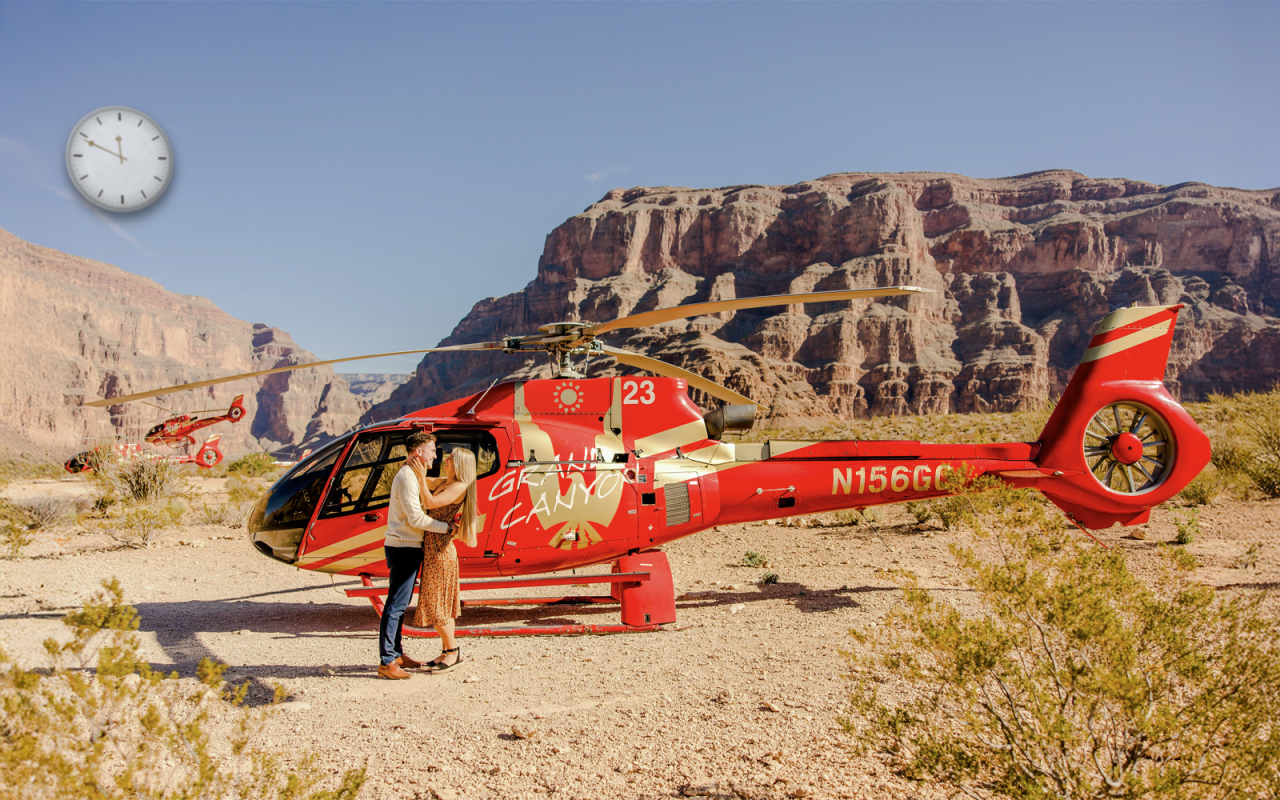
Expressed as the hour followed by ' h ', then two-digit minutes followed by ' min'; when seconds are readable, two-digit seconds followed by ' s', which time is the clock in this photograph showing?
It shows 11 h 49 min
